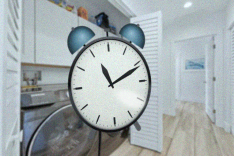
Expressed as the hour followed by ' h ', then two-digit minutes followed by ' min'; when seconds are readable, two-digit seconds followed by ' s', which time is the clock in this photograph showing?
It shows 11 h 11 min
